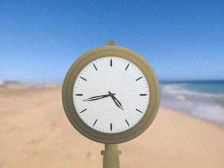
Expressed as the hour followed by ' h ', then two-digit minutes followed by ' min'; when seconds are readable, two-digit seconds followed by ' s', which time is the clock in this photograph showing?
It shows 4 h 43 min
